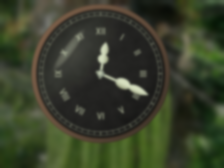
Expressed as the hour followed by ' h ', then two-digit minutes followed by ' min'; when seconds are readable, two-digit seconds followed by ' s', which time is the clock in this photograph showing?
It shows 12 h 19 min
